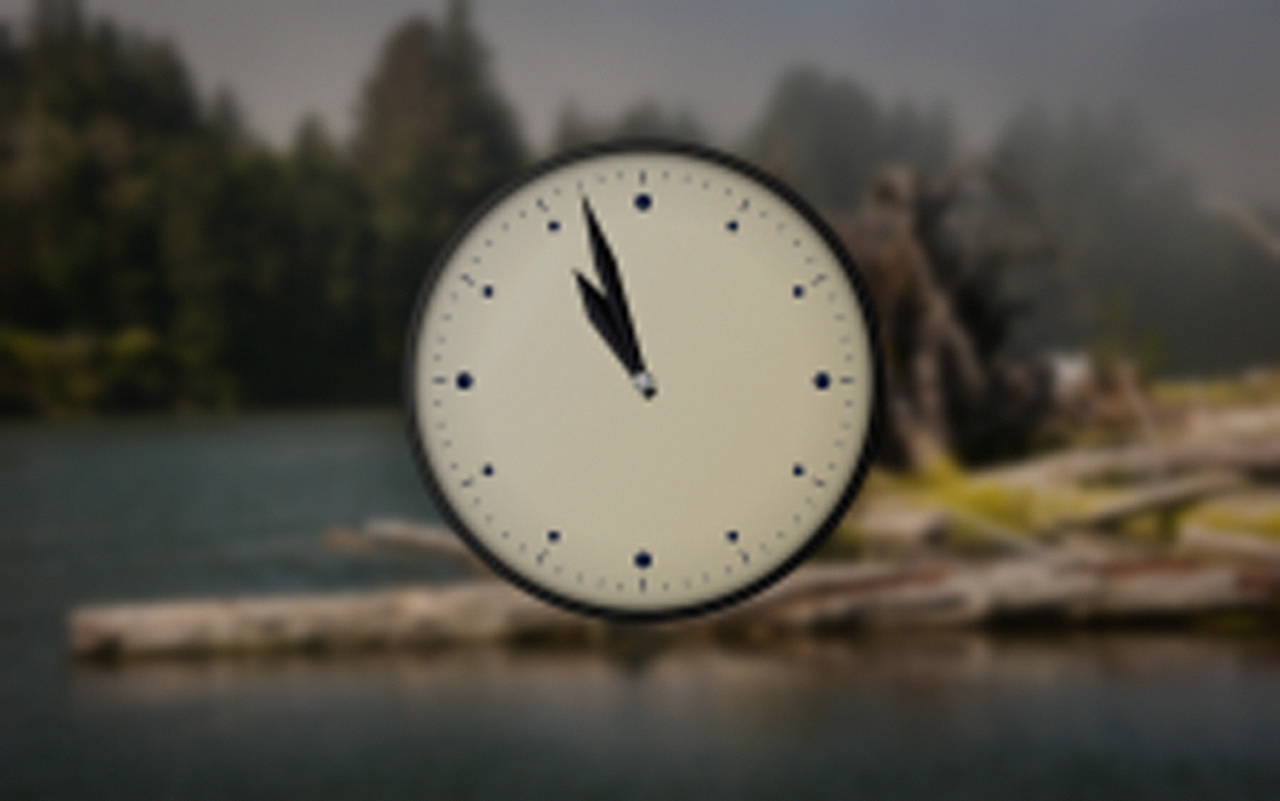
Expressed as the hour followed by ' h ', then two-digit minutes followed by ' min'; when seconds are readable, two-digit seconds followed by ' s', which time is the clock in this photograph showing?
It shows 10 h 57 min
